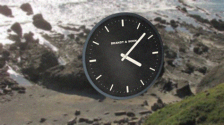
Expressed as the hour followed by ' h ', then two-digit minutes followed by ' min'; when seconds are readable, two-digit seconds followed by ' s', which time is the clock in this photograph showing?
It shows 4 h 08 min
